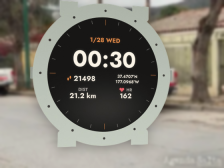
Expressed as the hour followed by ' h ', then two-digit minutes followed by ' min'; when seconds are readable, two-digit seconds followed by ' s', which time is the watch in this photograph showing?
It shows 0 h 30 min
